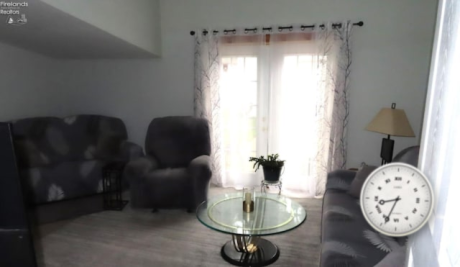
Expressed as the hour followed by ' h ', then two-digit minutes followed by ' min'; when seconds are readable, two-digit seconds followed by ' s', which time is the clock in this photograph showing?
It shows 8 h 34 min
